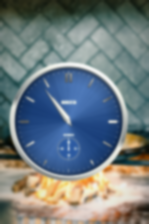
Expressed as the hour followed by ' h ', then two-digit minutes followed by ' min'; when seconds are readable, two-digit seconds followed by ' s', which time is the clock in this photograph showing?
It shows 10 h 54 min
